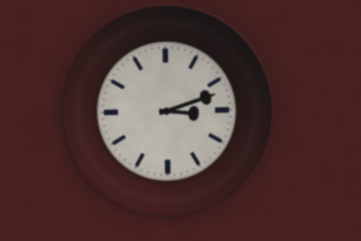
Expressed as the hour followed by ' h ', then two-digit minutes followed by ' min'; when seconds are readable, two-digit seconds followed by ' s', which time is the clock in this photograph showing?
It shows 3 h 12 min
